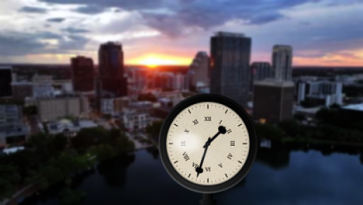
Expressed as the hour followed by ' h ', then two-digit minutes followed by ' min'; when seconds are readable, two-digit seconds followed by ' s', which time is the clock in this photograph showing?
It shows 1 h 33 min
